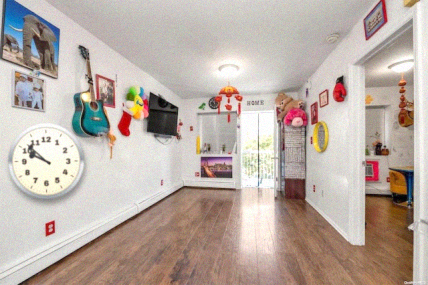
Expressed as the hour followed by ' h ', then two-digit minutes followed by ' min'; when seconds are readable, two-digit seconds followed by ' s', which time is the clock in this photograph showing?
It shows 9 h 52 min
